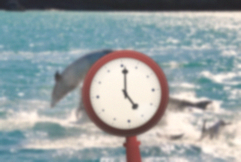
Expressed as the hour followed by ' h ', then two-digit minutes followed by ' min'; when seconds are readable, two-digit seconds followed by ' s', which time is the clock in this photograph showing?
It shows 5 h 01 min
